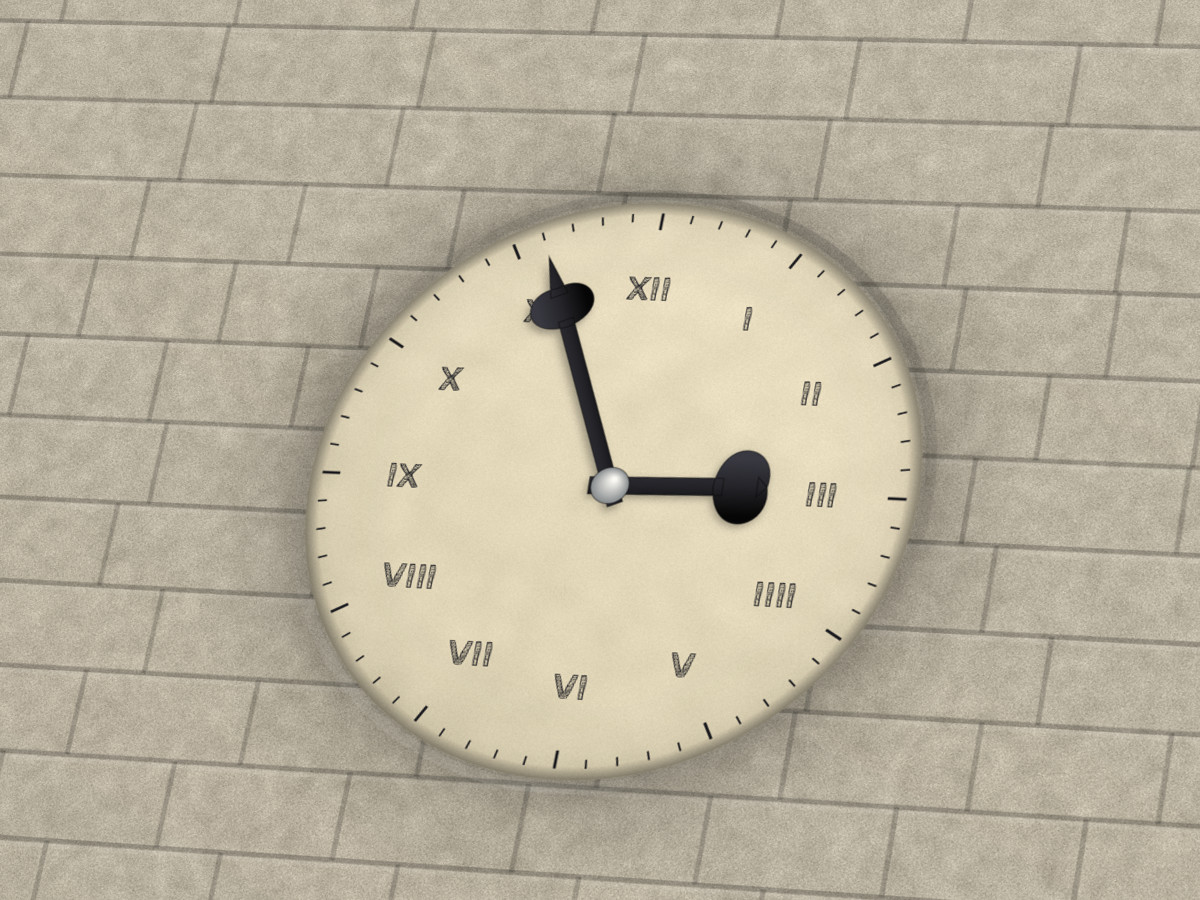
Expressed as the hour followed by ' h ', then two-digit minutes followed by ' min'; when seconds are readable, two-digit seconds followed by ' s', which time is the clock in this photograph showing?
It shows 2 h 56 min
